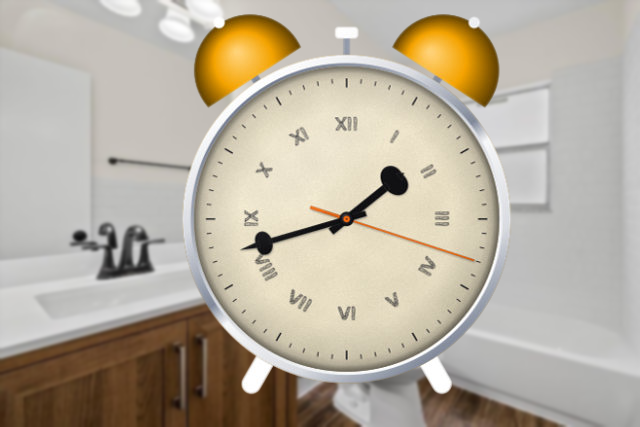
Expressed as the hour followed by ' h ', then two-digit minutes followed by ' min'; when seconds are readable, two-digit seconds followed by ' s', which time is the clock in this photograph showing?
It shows 1 h 42 min 18 s
